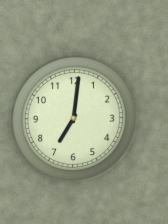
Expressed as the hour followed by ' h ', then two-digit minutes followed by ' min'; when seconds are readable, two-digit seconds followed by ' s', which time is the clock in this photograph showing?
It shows 7 h 01 min
